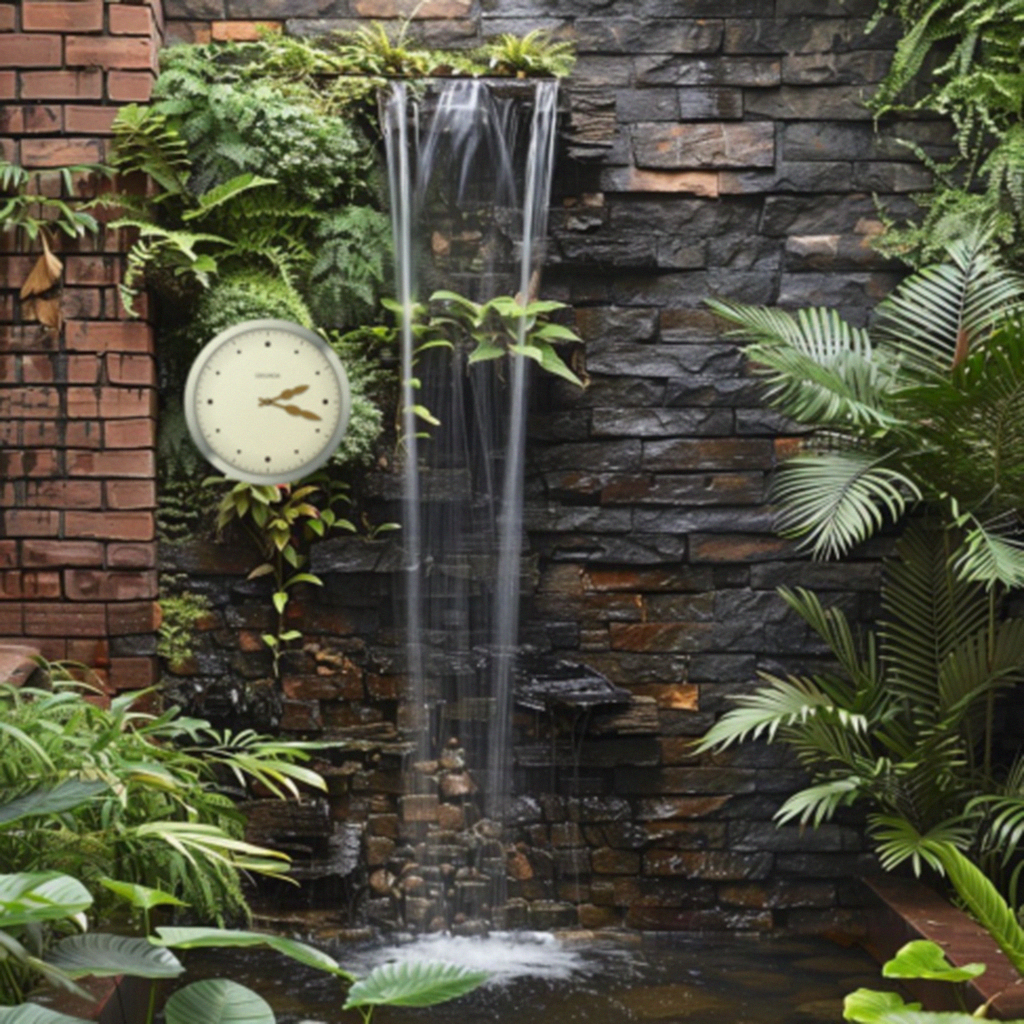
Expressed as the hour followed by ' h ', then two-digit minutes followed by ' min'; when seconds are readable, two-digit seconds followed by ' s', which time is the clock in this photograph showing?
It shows 2 h 18 min
